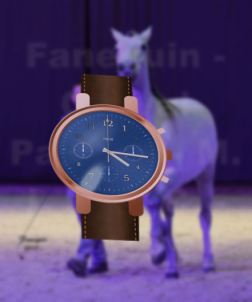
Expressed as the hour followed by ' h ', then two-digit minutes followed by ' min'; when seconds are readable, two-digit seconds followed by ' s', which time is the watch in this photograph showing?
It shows 4 h 16 min
